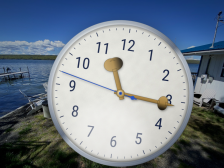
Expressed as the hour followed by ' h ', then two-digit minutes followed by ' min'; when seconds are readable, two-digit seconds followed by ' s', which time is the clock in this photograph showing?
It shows 11 h 15 min 47 s
